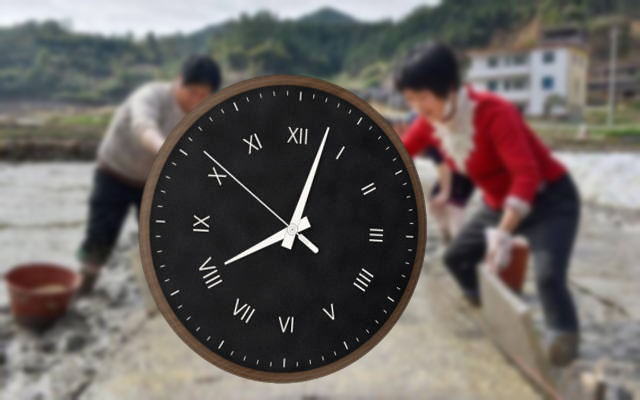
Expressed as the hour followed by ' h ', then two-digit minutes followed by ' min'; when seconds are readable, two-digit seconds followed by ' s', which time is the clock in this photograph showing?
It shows 8 h 02 min 51 s
